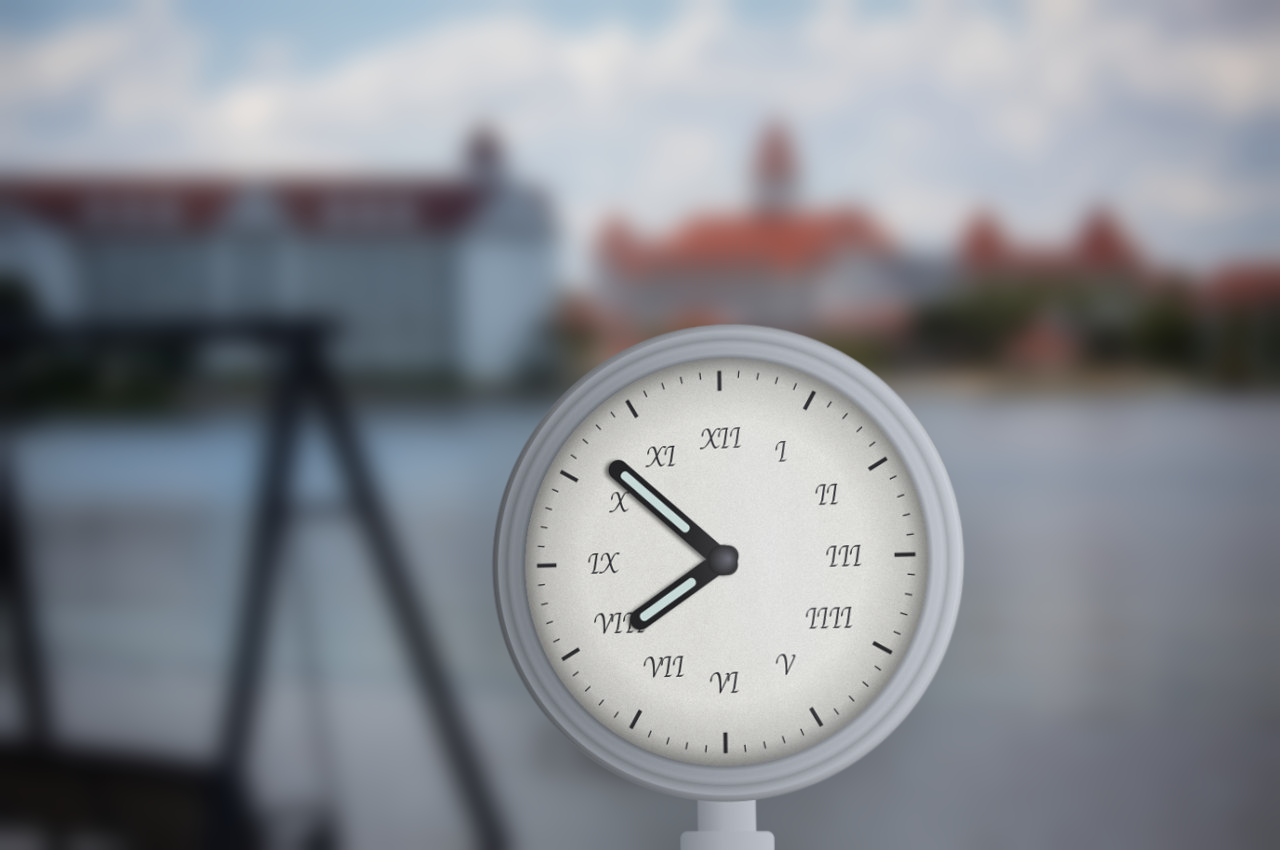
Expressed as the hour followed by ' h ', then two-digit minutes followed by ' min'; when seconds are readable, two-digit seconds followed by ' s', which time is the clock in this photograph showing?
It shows 7 h 52 min
